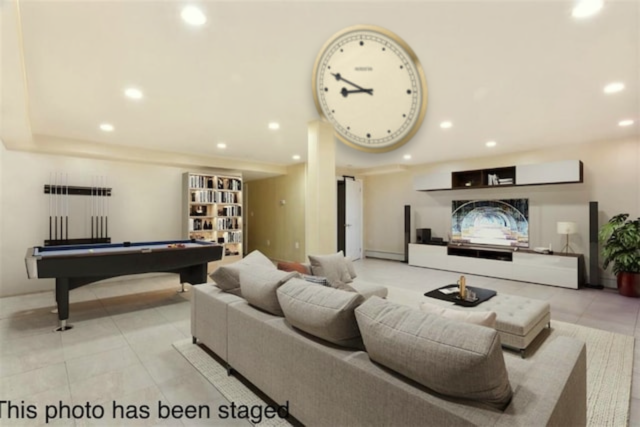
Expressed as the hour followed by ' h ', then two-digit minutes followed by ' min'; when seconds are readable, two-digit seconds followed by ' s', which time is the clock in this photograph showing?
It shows 8 h 49 min
